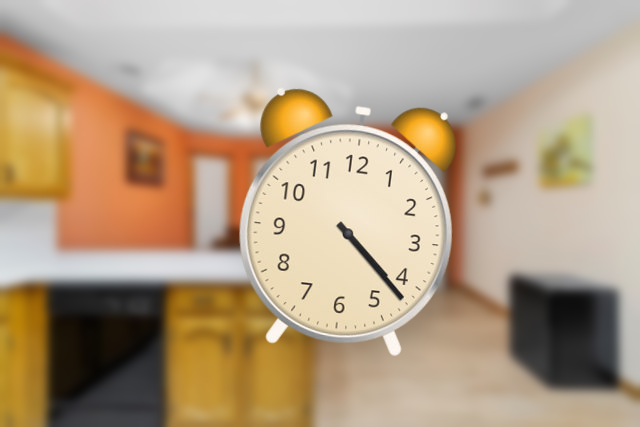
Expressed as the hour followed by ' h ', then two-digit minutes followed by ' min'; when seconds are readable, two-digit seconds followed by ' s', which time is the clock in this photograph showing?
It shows 4 h 22 min
